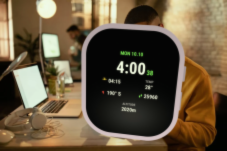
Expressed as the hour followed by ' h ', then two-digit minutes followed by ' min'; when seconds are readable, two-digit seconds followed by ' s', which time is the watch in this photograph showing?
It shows 4 h 00 min
